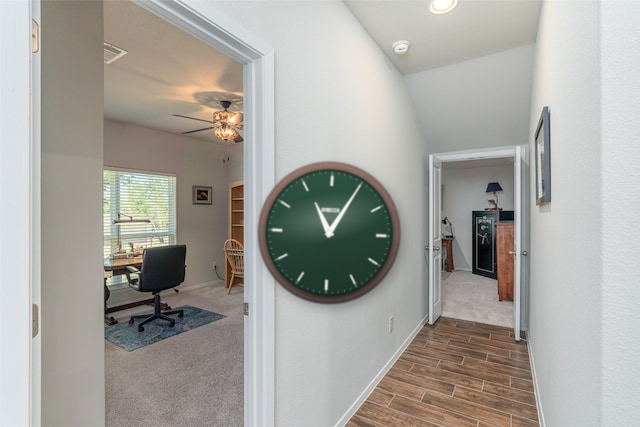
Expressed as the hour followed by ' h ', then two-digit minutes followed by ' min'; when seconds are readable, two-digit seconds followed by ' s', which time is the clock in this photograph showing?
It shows 11 h 05 min
